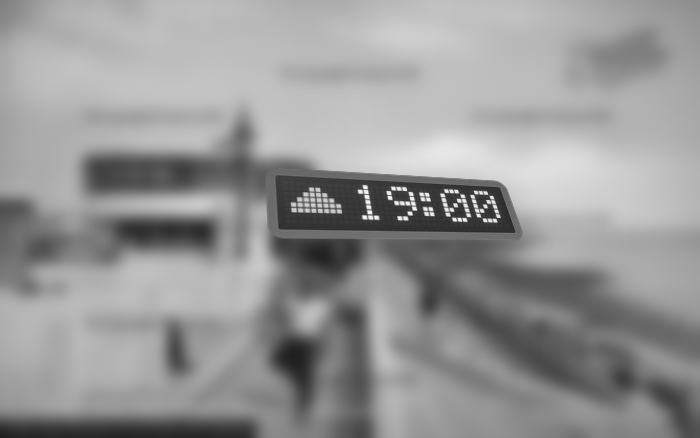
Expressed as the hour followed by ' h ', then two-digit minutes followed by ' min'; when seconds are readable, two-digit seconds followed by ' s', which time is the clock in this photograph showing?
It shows 19 h 00 min
